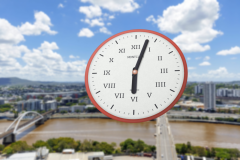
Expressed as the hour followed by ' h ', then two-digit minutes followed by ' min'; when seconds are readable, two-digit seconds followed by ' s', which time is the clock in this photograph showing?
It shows 6 h 03 min
